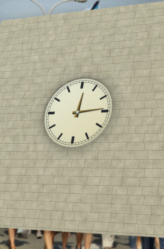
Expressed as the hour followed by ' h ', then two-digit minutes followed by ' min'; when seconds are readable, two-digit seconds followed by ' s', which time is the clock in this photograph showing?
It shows 12 h 14 min
